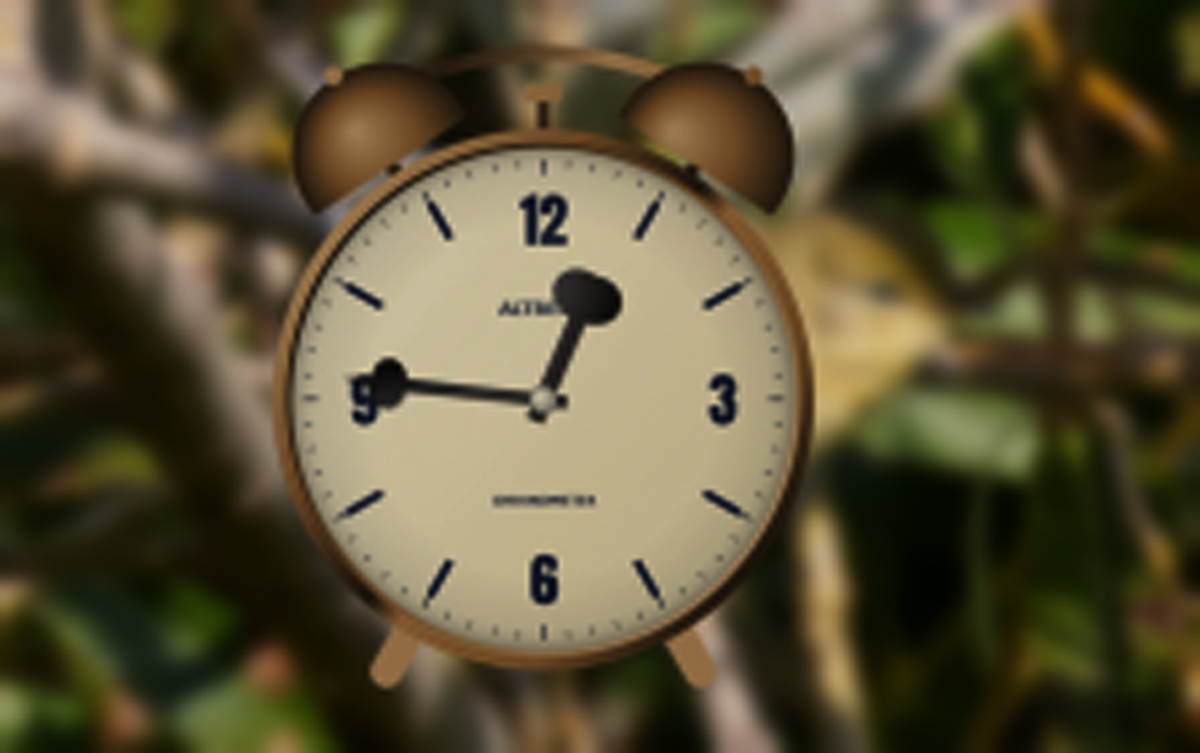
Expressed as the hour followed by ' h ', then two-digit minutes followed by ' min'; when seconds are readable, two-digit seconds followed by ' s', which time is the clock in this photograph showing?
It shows 12 h 46 min
